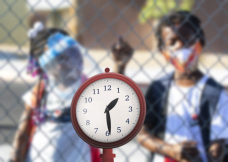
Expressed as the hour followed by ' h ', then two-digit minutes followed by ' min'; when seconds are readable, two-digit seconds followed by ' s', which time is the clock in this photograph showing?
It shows 1 h 29 min
